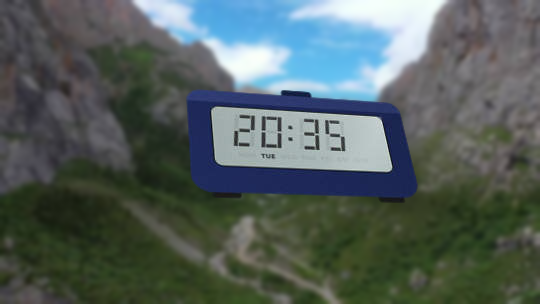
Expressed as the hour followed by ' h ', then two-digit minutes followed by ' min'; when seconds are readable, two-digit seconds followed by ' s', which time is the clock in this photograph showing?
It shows 20 h 35 min
